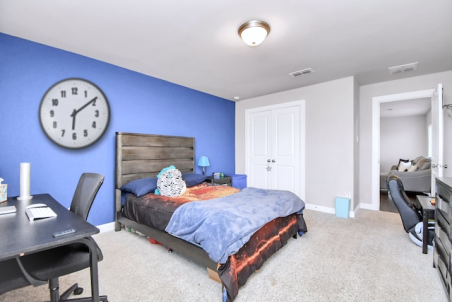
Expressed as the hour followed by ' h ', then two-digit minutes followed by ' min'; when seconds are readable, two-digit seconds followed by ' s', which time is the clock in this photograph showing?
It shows 6 h 09 min
